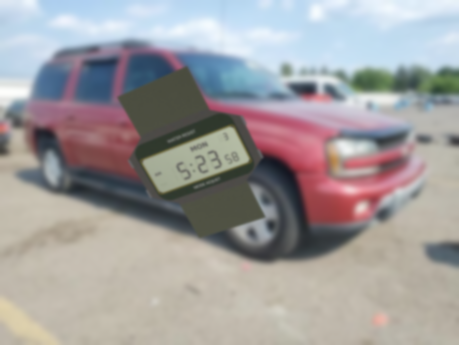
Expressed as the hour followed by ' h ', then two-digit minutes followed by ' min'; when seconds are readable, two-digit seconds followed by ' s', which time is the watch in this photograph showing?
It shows 5 h 23 min
